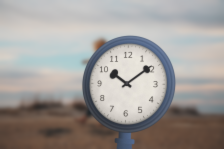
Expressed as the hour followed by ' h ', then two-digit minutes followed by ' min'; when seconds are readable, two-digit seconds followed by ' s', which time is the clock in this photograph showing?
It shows 10 h 09 min
